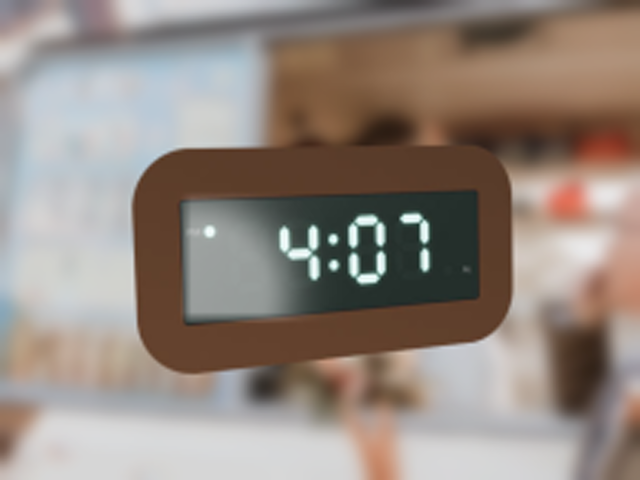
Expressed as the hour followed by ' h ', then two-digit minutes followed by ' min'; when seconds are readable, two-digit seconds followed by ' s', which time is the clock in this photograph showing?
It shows 4 h 07 min
